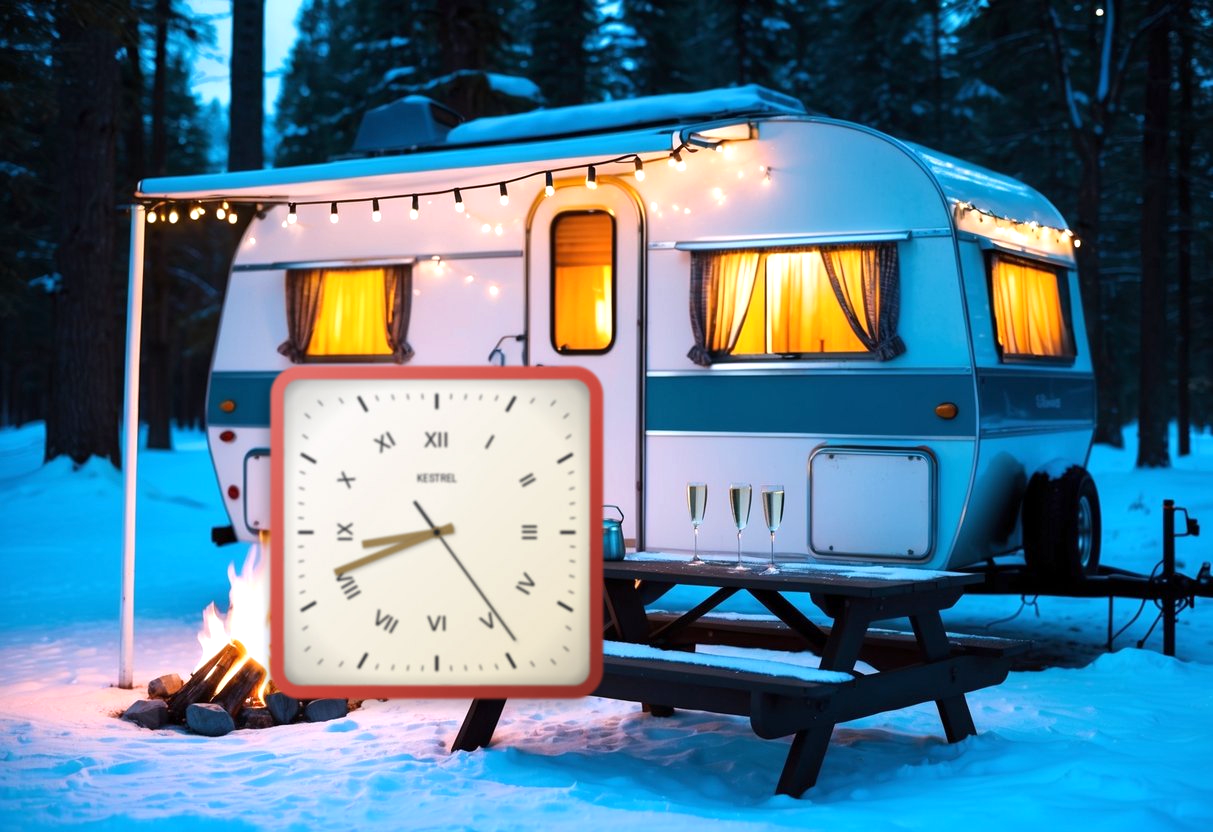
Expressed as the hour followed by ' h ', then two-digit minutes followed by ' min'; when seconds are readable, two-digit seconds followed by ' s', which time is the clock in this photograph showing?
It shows 8 h 41 min 24 s
